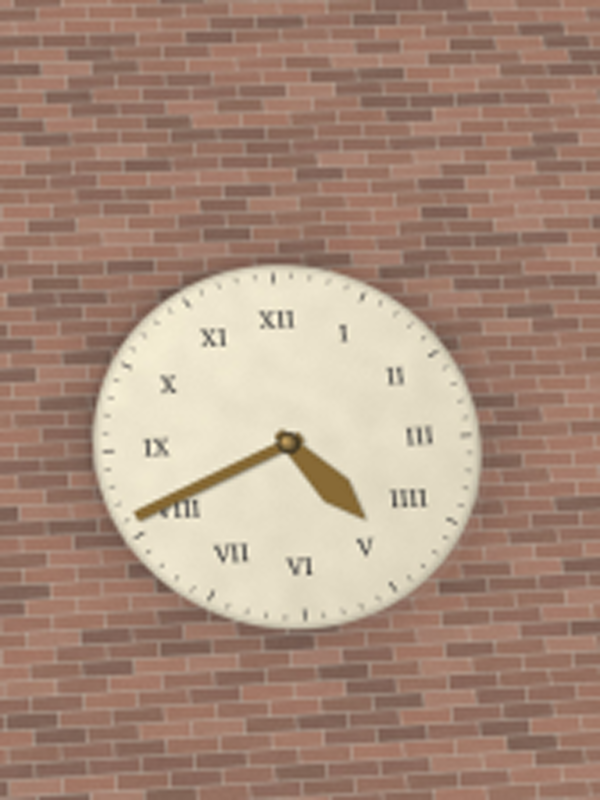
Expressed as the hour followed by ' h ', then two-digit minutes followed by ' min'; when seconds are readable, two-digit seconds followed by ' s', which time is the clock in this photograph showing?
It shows 4 h 41 min
